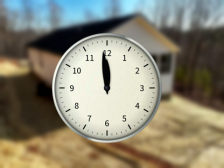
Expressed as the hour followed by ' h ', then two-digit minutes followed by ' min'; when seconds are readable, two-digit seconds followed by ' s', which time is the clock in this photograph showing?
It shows 11 h 59 min
